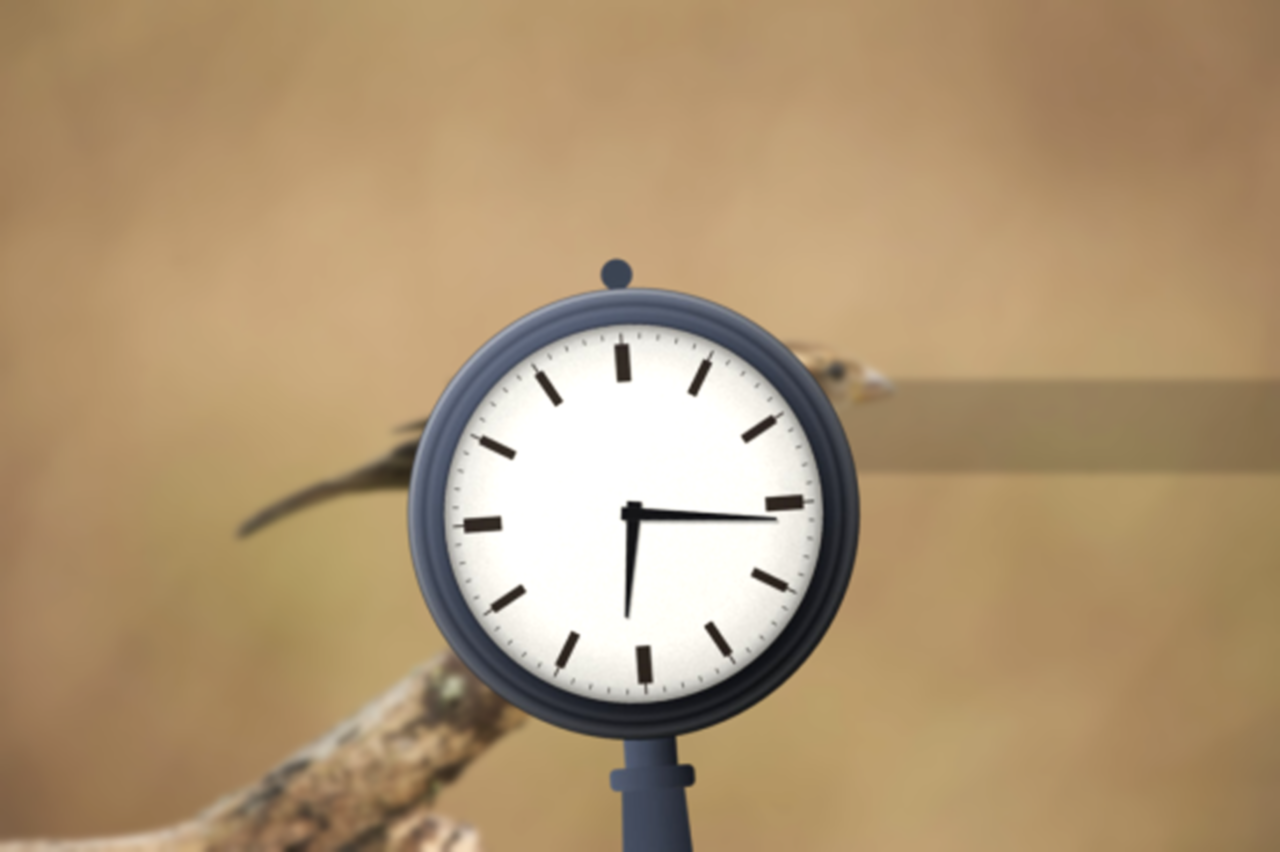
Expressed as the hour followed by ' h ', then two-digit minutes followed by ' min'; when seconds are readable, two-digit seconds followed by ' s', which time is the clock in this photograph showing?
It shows 6 h 16 min
